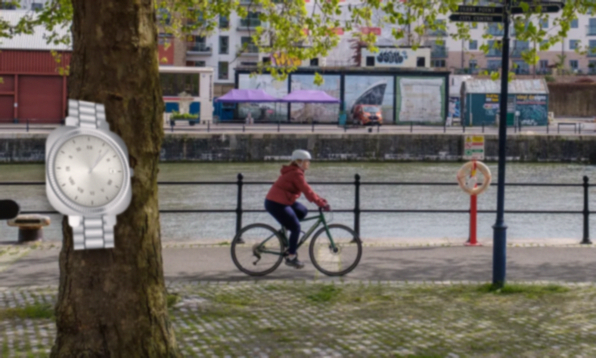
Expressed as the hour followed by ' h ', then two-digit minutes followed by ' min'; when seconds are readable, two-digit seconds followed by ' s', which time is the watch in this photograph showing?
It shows 1 h 07 min
